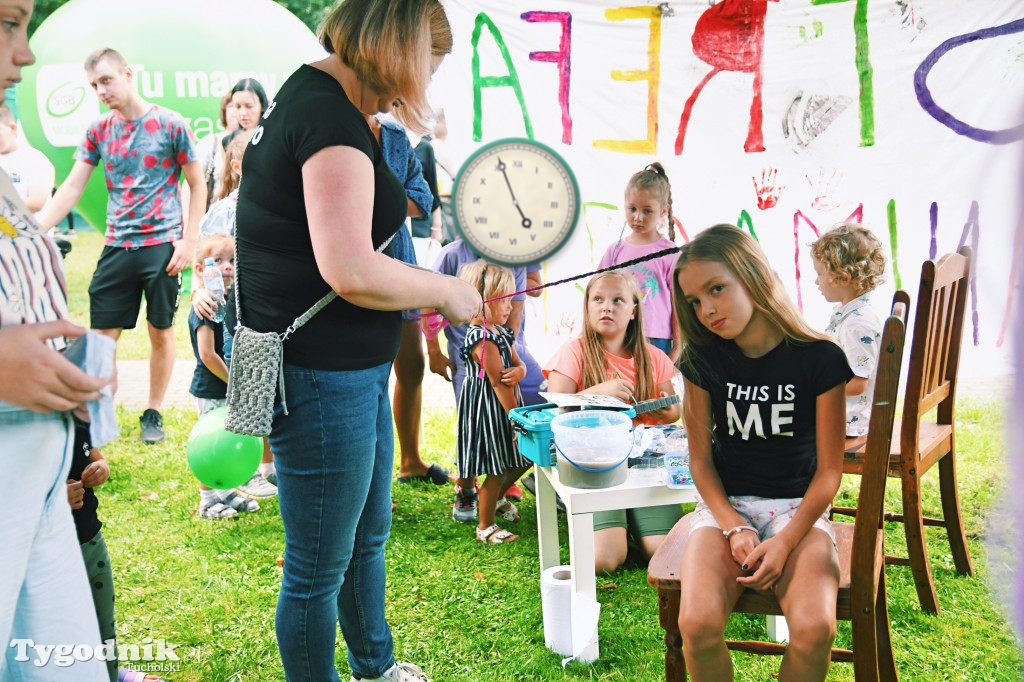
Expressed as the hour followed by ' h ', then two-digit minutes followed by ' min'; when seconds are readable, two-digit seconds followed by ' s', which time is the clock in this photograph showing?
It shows 4 h 56 min
